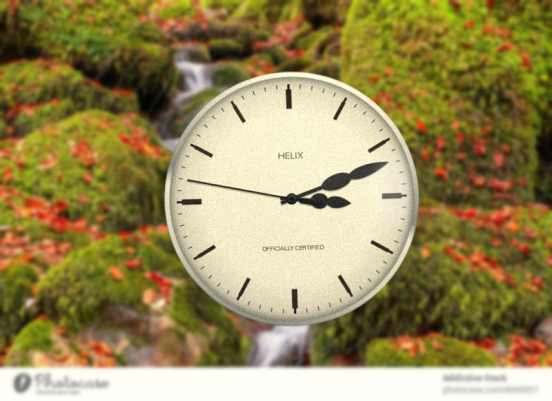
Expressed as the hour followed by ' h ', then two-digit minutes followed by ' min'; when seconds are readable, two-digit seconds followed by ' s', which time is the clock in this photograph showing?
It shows 3 h 11 min 47 s
